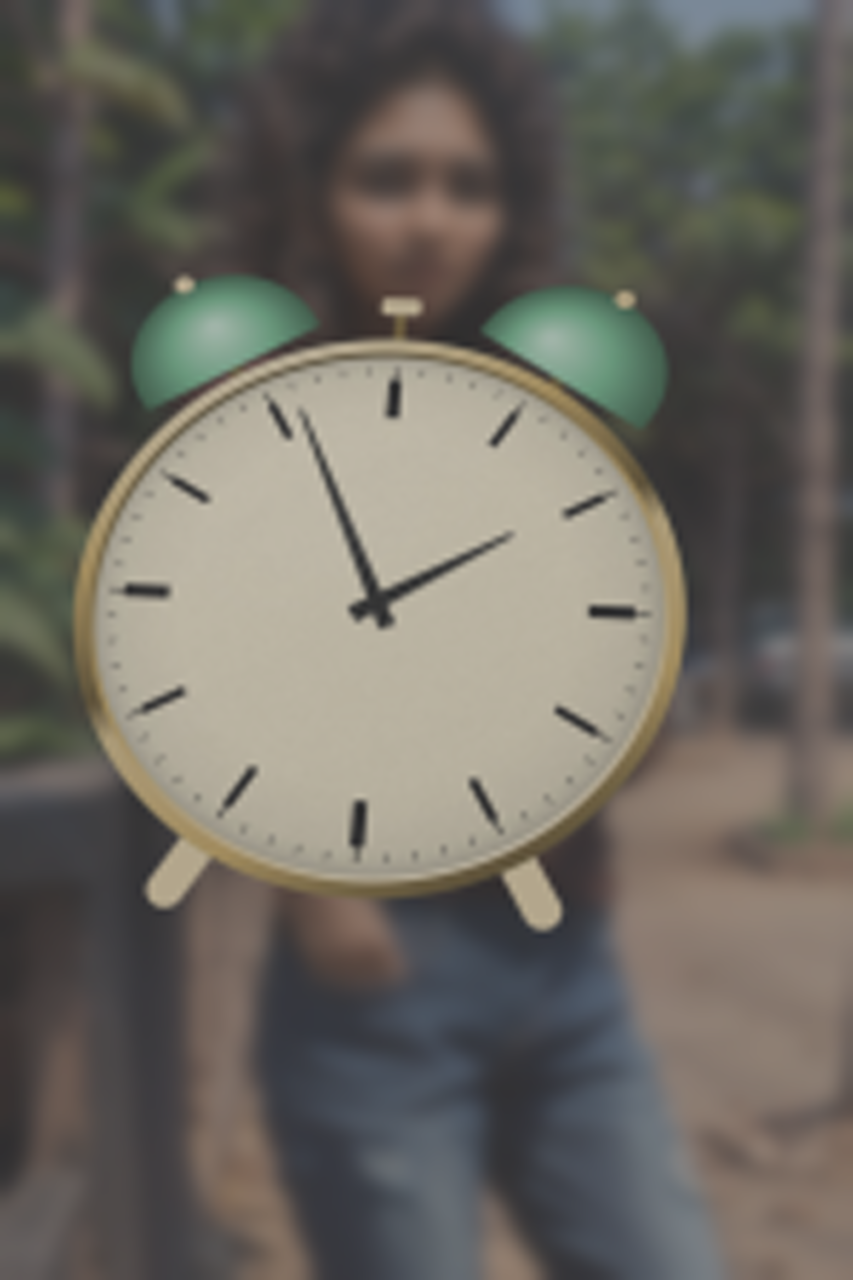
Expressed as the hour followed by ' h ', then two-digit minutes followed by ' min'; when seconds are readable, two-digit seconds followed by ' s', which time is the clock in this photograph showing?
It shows 1 h 56 min
